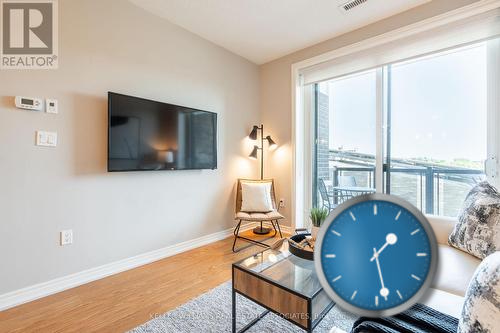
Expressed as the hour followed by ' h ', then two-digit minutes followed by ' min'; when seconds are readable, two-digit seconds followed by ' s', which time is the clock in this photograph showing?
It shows 1 h 28 min
